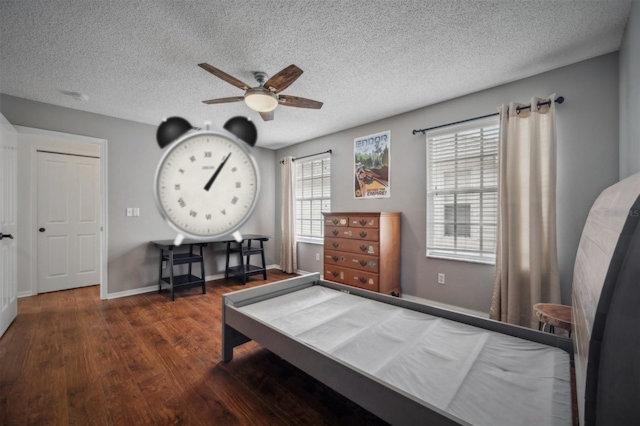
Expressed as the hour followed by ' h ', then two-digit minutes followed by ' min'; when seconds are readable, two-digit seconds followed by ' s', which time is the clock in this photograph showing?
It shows 1 h 06 min
